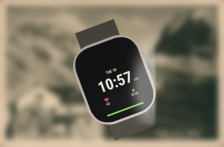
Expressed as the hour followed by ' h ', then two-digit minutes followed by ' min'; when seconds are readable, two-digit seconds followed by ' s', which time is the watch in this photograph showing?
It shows 10 h 57 min
